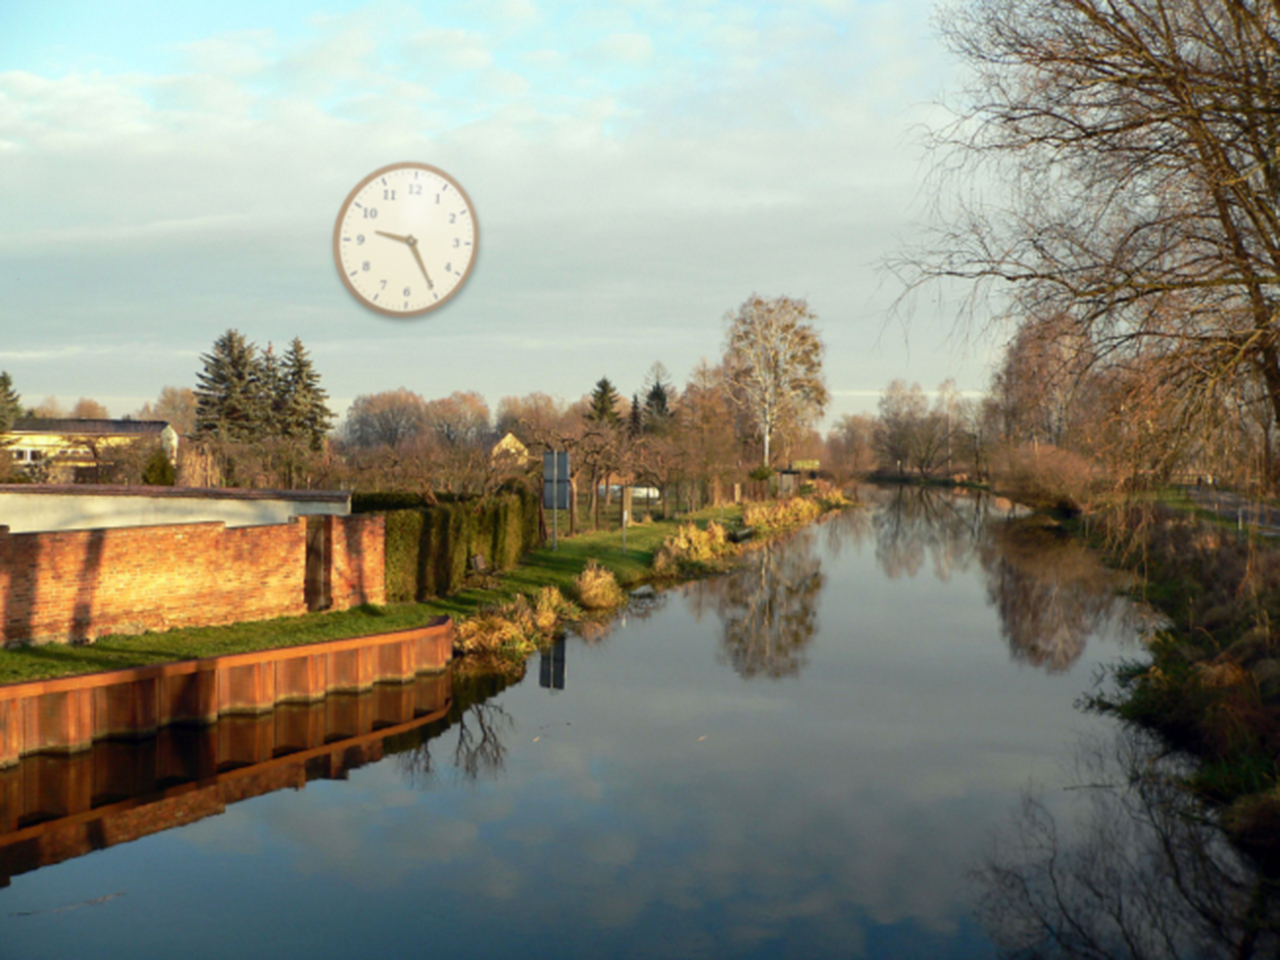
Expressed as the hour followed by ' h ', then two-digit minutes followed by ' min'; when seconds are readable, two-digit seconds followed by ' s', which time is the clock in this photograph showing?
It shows 9 h 25 min
